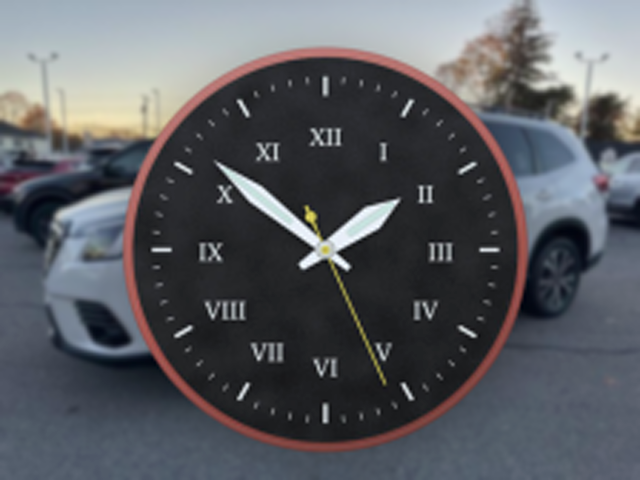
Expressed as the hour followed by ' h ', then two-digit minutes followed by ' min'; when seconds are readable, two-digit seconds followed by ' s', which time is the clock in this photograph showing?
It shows 1 h 51 min 26 s
